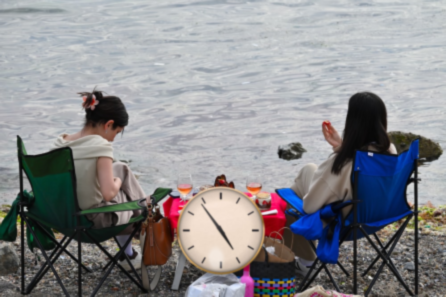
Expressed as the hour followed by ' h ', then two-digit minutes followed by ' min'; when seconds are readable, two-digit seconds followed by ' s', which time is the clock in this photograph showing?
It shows 4 h 54 min
